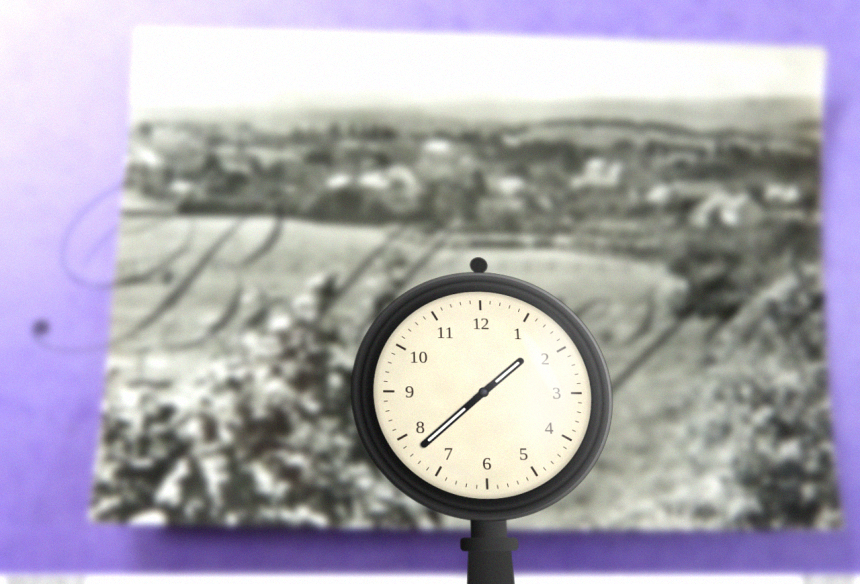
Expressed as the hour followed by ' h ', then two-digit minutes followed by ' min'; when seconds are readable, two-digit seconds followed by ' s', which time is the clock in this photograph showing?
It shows 1 h 38 min
